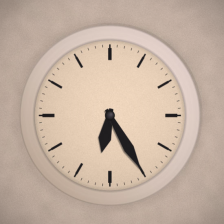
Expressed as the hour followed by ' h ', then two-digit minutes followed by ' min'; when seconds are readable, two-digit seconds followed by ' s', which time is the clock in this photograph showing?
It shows 6 h 25 min
